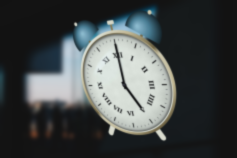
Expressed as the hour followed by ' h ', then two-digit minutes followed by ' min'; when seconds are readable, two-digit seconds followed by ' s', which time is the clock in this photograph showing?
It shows 5 h 00 min
